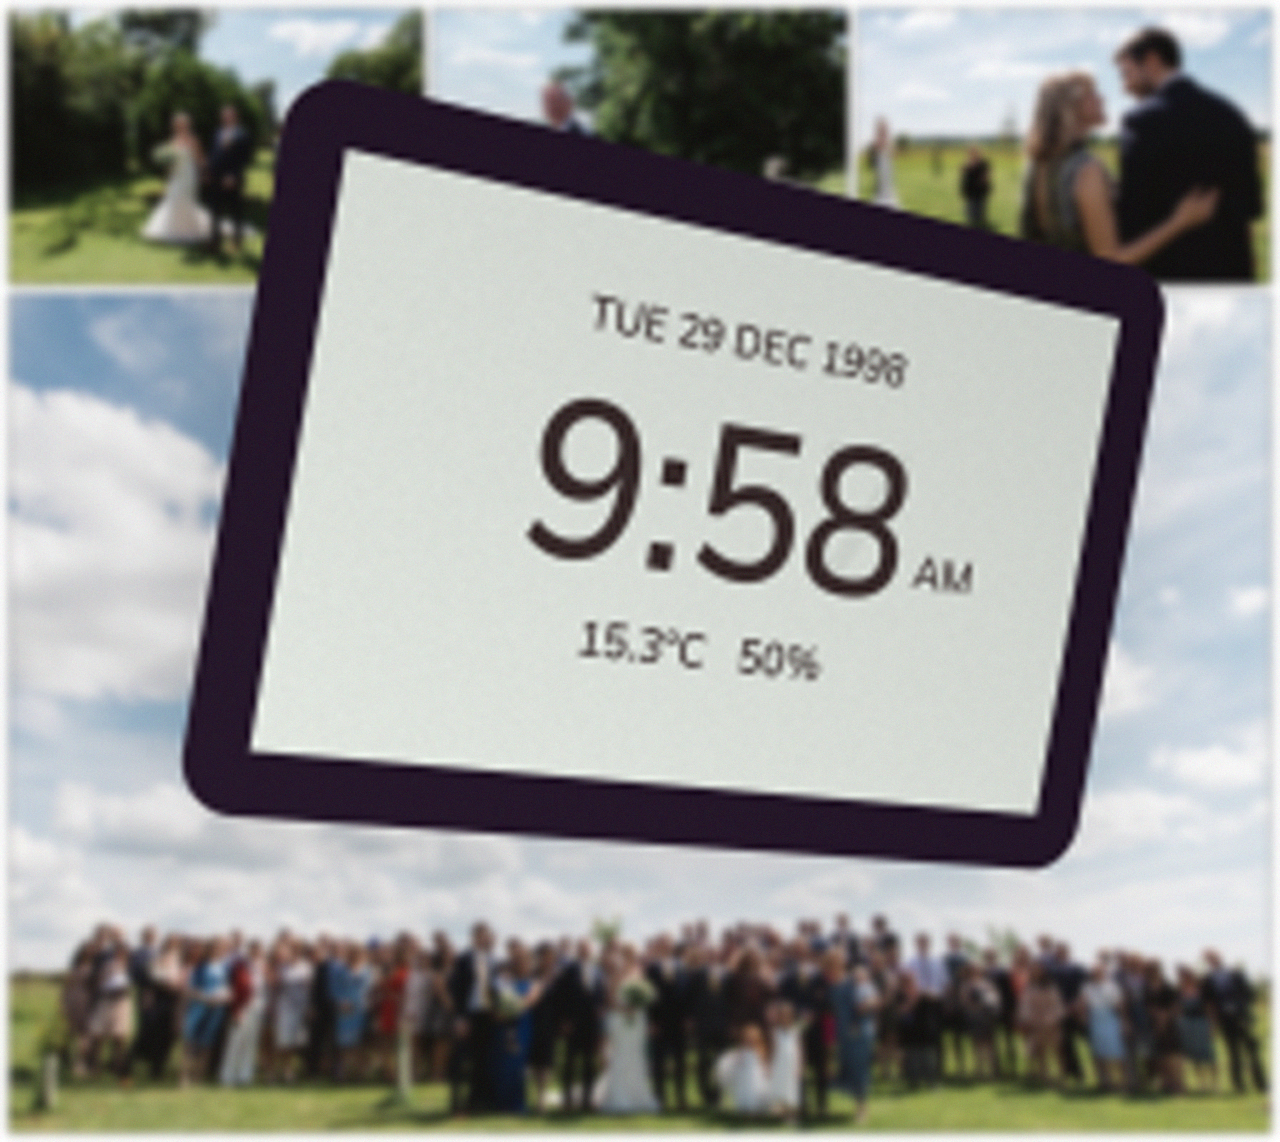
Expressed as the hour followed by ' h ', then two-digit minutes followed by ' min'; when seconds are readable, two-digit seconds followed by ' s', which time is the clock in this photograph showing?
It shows 9 h 58 min
